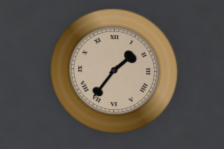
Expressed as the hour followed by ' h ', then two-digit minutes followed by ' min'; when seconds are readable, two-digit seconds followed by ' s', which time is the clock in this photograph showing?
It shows 1 h 36 min
